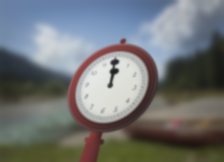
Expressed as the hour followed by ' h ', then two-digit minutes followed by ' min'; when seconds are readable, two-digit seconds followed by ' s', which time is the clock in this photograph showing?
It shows 11 h 59 min
